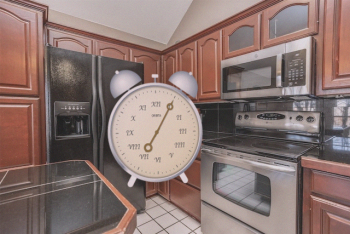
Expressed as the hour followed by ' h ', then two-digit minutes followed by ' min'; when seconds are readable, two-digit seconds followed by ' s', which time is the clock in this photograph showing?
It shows 7 h 05 min
